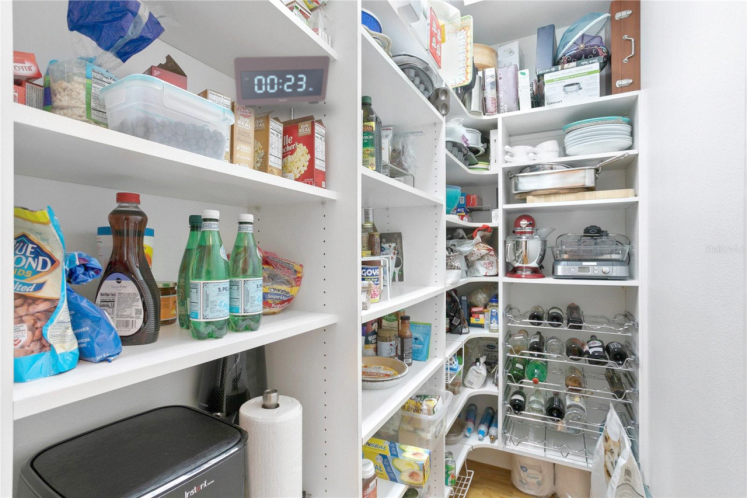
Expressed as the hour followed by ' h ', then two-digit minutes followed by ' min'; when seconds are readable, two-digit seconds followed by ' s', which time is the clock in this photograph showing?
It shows 0 h 23 min
